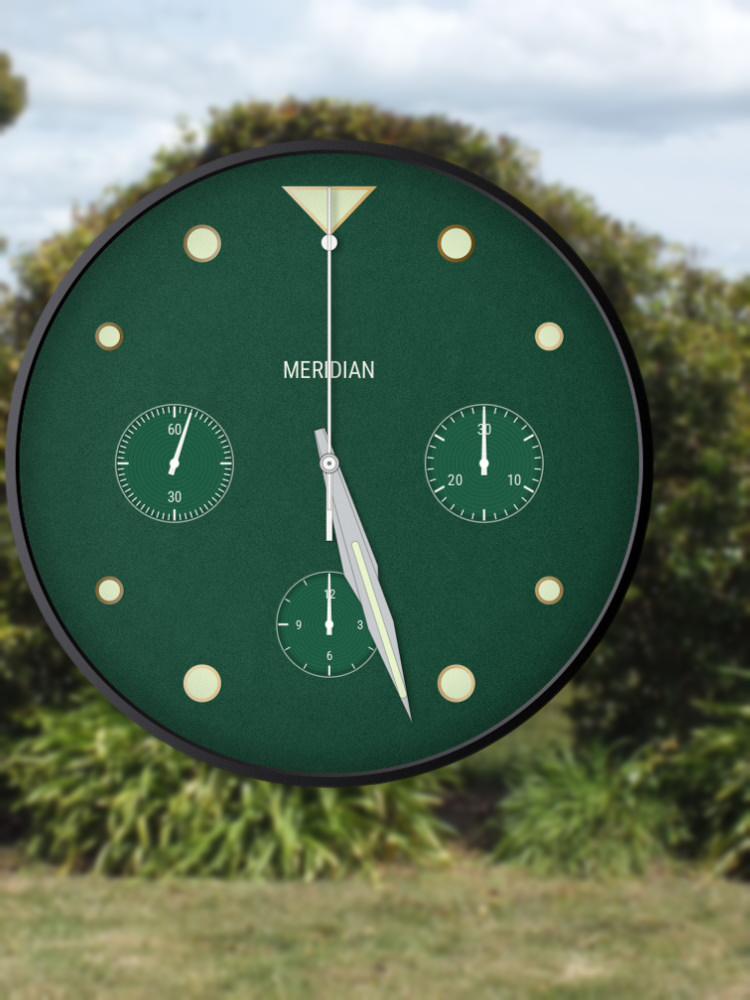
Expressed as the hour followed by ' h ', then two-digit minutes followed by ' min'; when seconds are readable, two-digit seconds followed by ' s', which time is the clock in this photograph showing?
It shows 5 h 27 min 03 s
